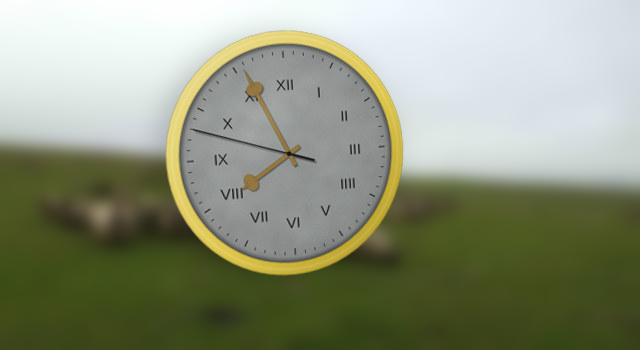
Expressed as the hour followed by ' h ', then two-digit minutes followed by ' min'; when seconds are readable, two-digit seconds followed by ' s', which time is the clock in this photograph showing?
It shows 7 h 55 min 48 s
